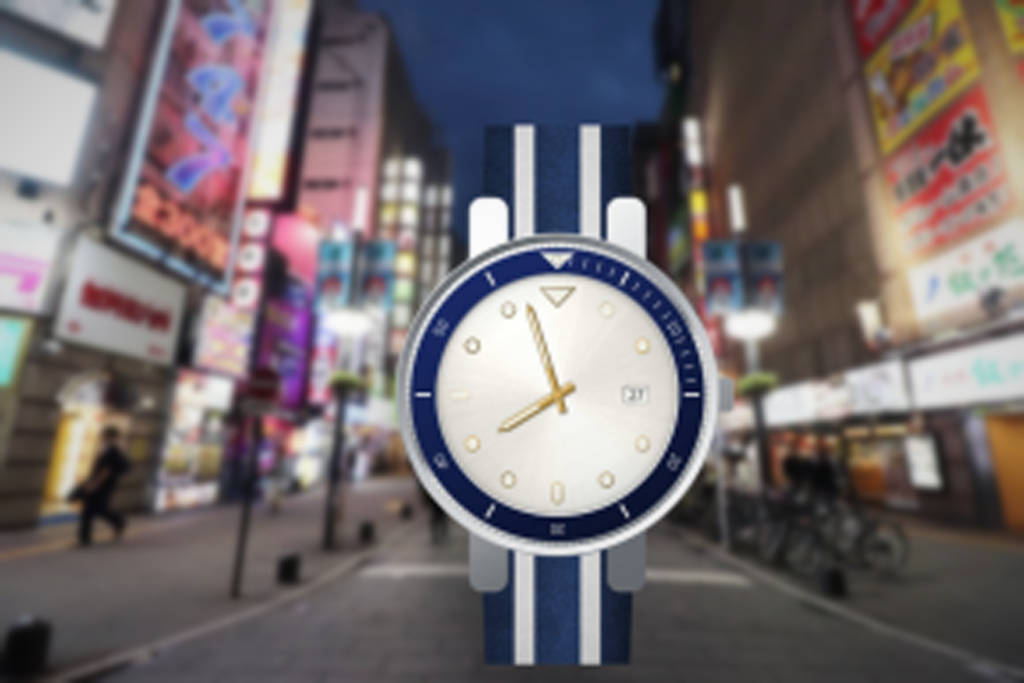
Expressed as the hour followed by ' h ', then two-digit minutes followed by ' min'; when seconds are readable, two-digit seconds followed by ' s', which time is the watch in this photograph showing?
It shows 7 h 57 min
